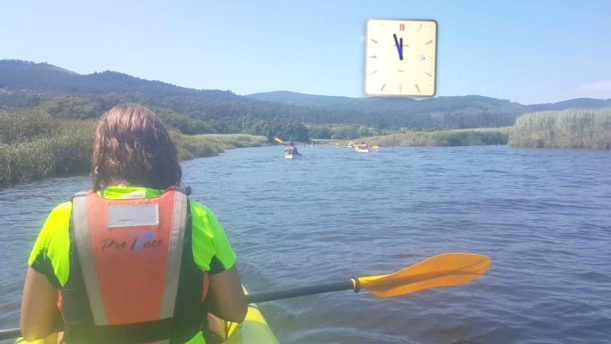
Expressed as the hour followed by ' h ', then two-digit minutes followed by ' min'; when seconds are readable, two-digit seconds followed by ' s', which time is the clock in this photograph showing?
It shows 11 h 57 min
